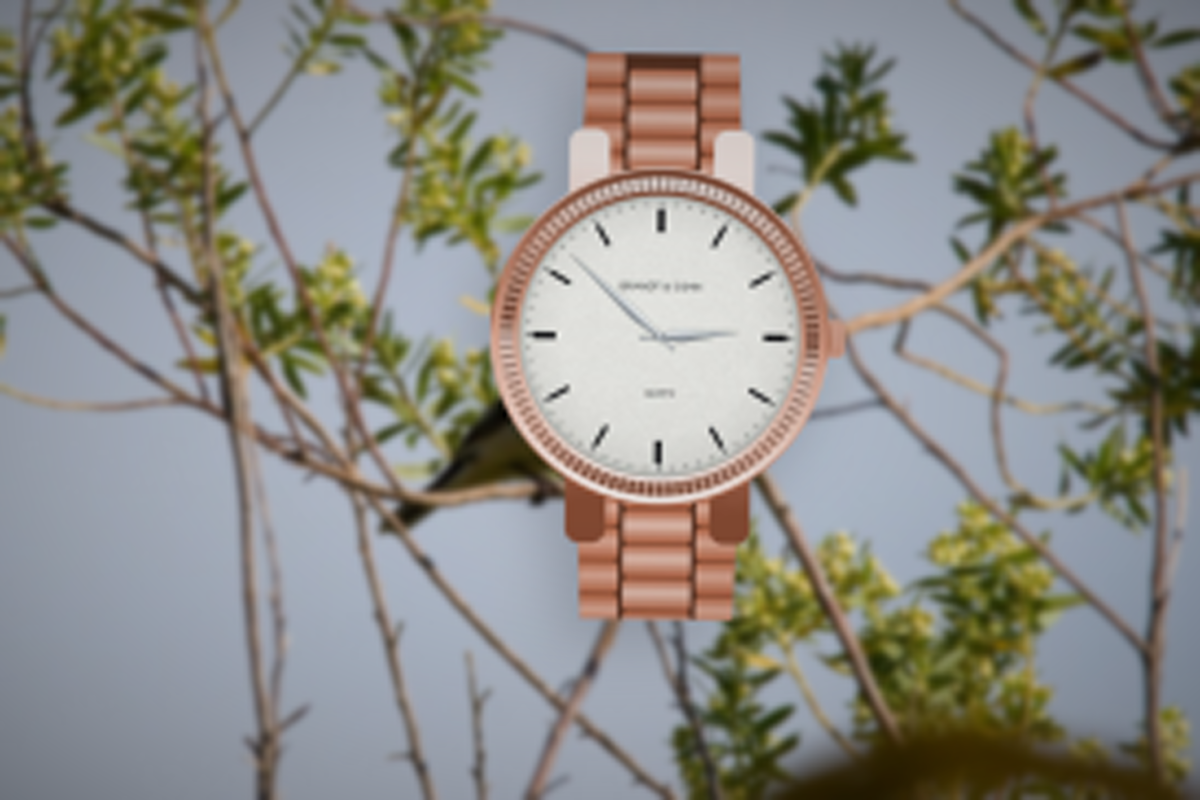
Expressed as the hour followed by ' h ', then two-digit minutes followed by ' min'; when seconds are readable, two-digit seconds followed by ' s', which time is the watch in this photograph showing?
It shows 2 h 52 min
